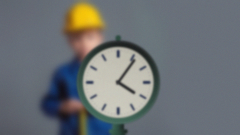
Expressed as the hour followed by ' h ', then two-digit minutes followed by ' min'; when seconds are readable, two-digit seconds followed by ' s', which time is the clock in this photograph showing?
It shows 4 h 06 min
